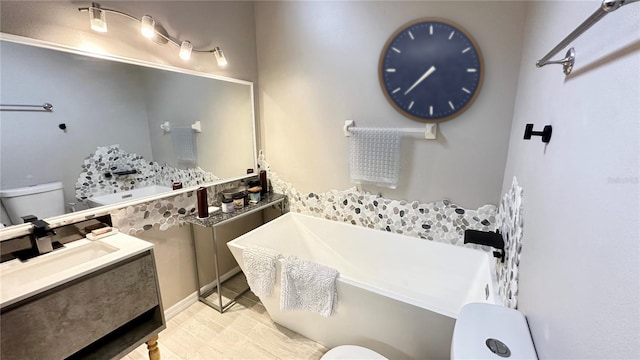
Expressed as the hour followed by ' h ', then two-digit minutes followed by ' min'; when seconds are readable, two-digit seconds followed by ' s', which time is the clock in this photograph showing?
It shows 7 h 38 min
